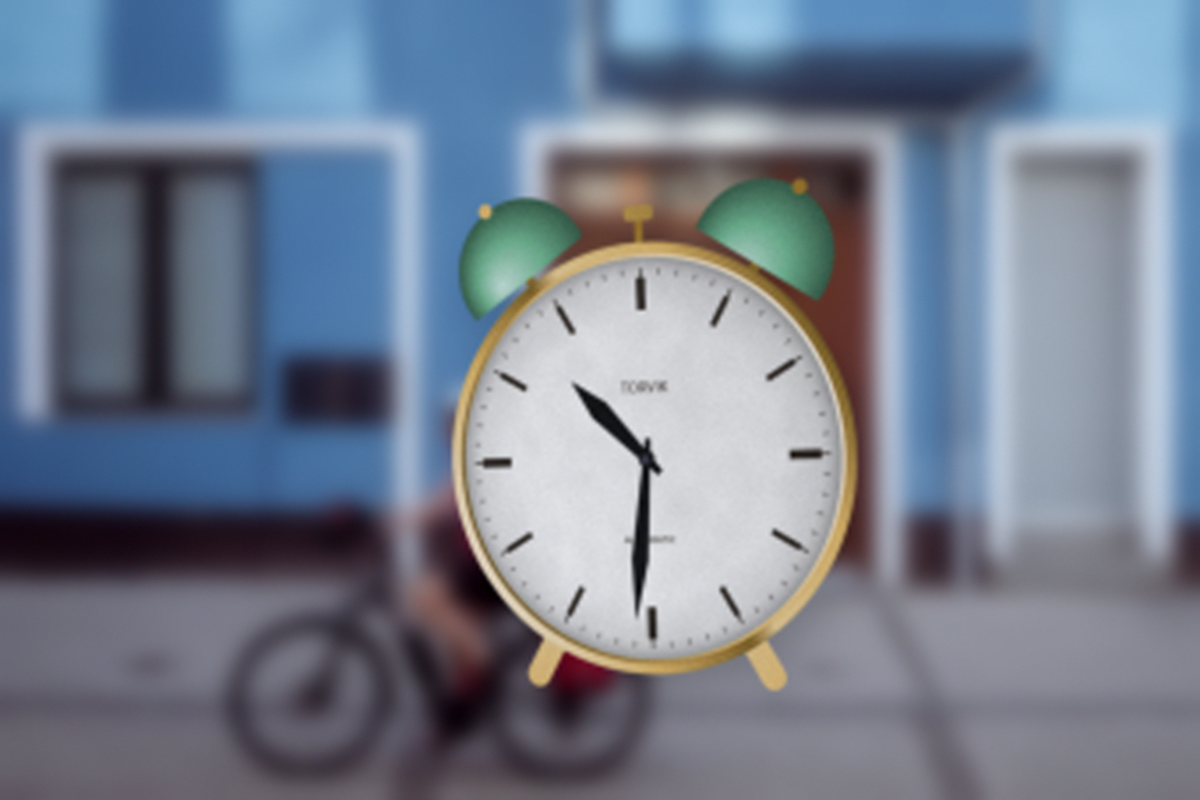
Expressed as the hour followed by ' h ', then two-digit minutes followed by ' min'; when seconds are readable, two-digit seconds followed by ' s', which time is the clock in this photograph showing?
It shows 10 h 31 min
